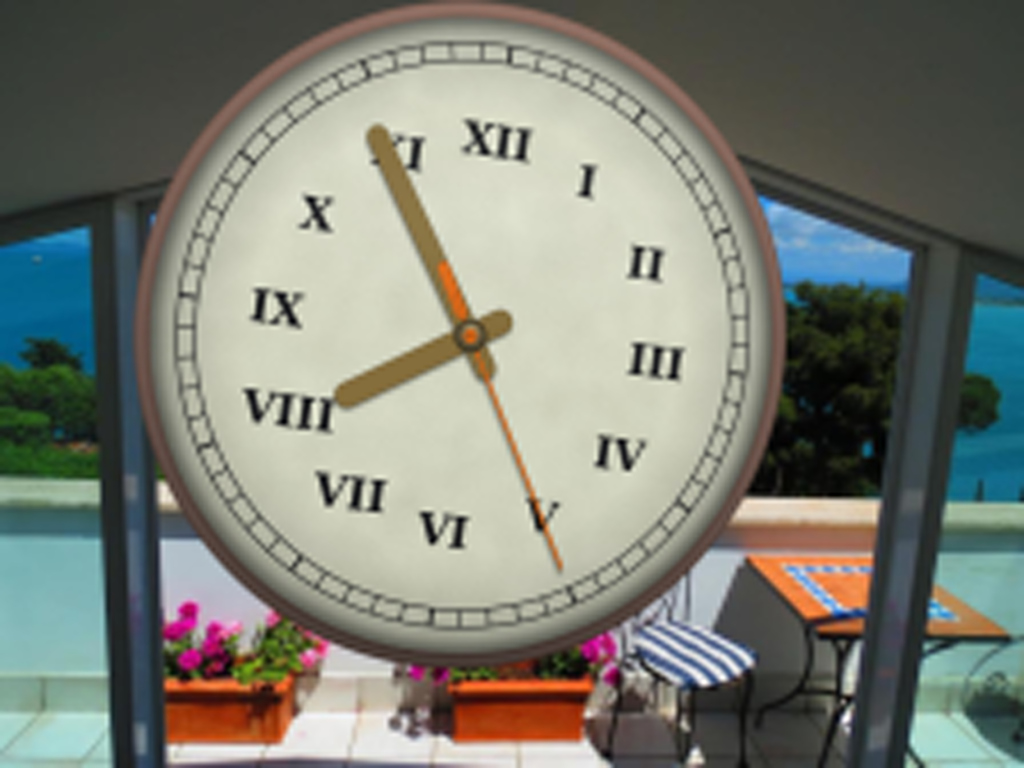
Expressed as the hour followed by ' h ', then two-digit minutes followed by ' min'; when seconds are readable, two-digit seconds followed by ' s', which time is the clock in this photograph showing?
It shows 7 h 54 min 25 s
